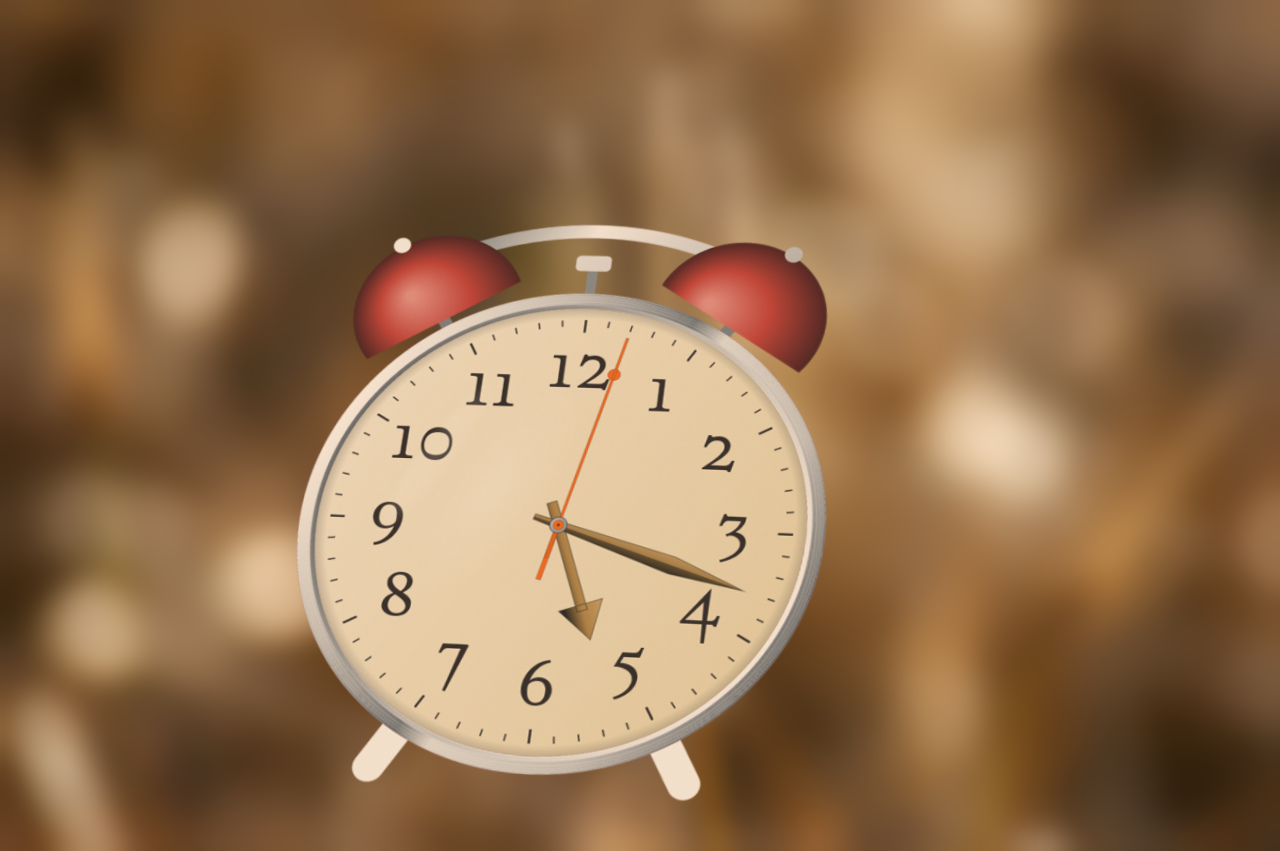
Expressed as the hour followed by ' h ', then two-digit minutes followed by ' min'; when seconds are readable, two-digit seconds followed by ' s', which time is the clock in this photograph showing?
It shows 5 h 18 min 02 s
